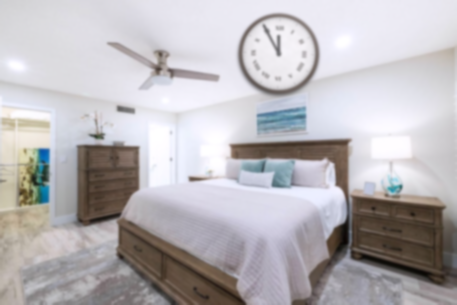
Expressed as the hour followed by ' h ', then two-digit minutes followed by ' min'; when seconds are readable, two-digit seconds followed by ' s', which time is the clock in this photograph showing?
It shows 11 h 55 min
